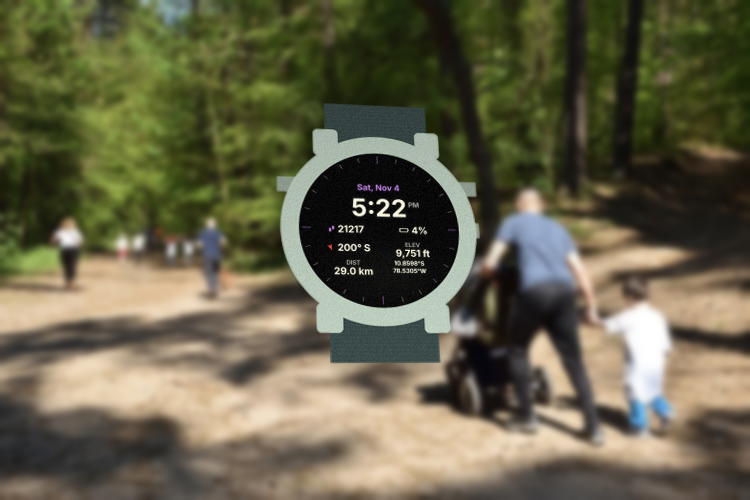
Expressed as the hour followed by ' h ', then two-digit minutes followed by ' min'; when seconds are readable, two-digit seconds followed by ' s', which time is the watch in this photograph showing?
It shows 5 h 22 min
